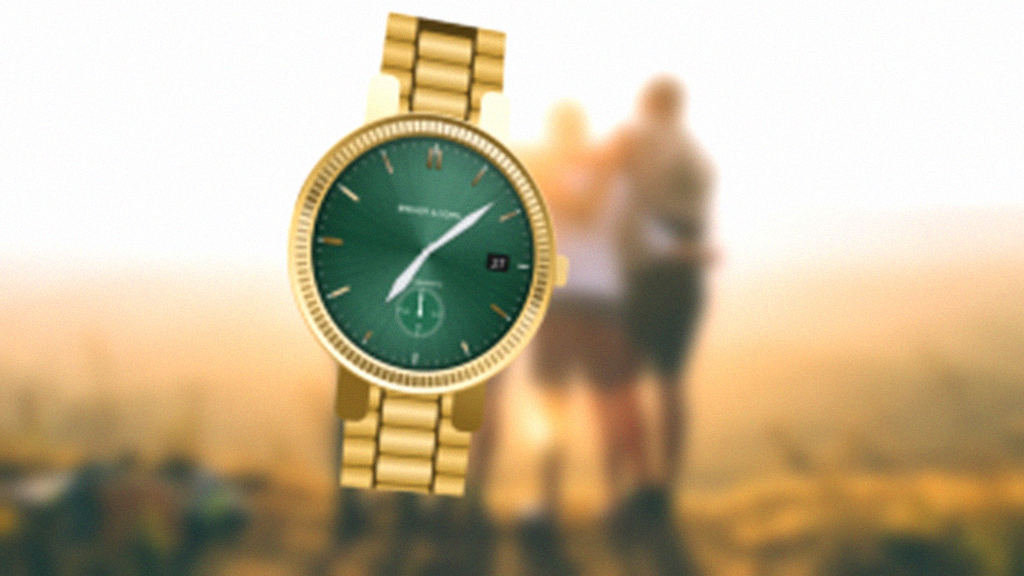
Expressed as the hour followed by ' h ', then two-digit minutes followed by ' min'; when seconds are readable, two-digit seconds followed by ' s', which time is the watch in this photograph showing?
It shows 7 h 08 min
